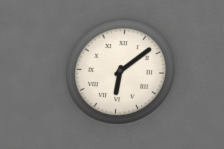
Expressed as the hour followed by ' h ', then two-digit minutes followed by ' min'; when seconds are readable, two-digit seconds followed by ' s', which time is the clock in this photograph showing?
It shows 6 h 08 min
